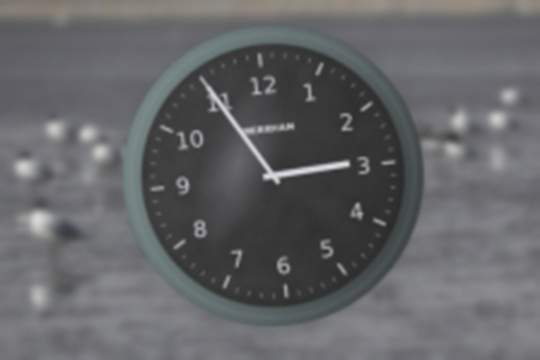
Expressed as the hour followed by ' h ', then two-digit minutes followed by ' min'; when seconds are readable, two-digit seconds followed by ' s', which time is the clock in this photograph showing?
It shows 2 h 55 min
